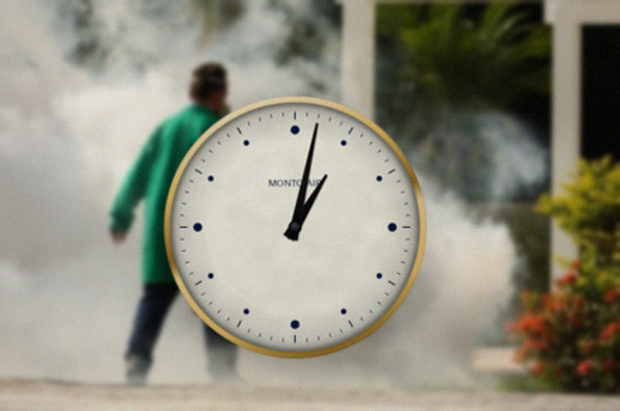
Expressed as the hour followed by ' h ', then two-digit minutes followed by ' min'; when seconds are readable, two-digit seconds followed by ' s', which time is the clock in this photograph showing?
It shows 1 h 02 min
